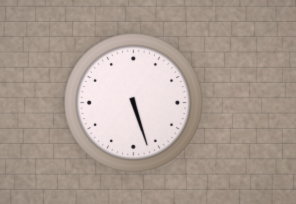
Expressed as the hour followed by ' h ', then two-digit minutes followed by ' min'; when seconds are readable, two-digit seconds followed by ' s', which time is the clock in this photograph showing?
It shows 5 h 27 min
